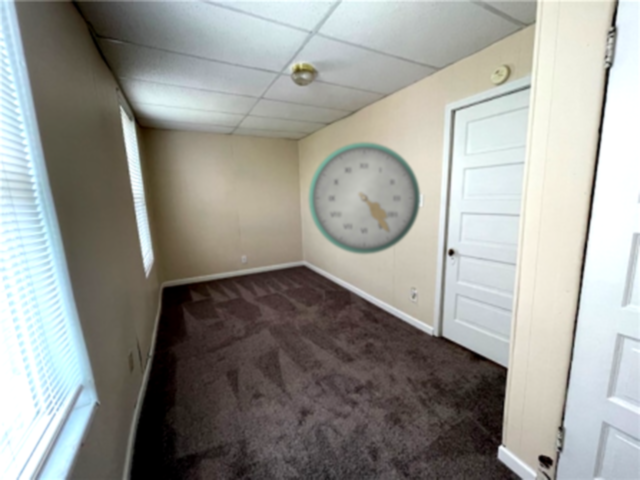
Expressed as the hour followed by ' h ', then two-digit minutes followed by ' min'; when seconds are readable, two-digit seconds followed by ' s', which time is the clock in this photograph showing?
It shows 4 h 24 min
